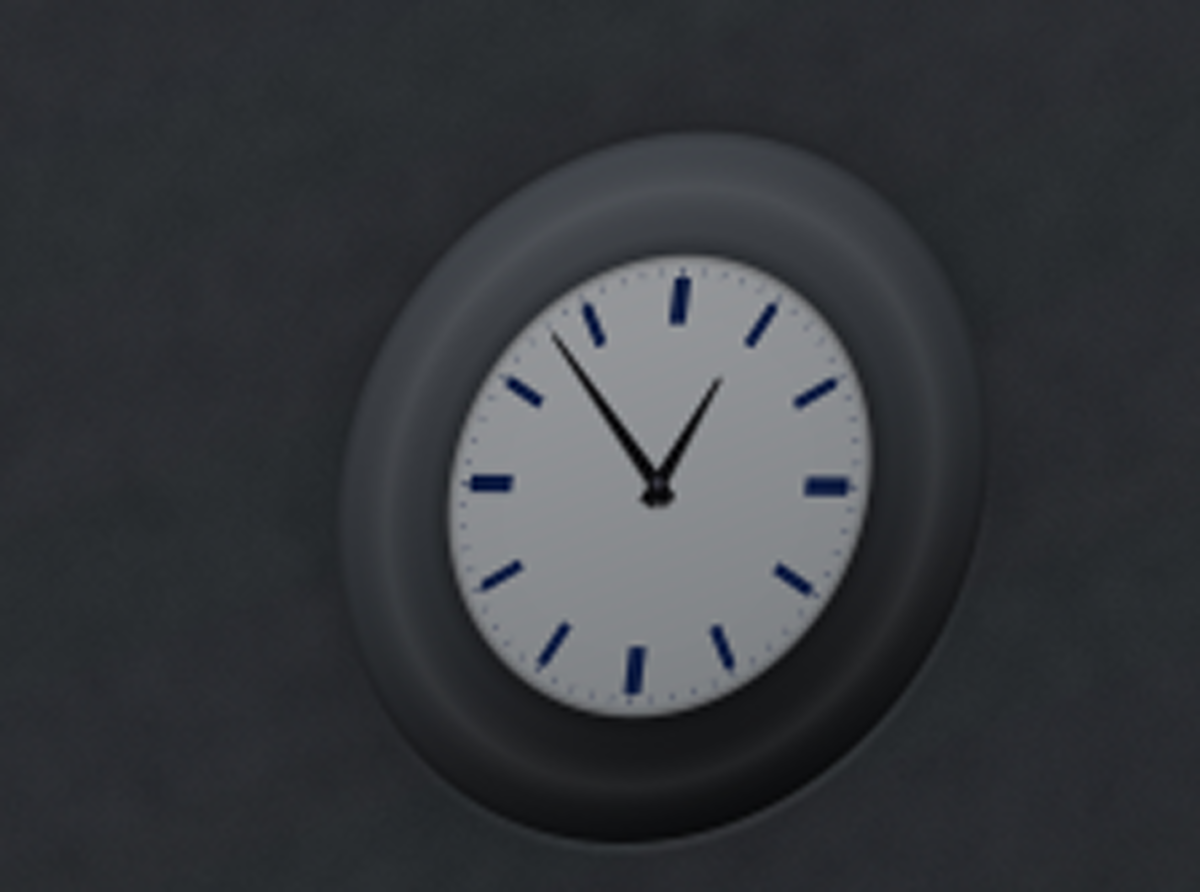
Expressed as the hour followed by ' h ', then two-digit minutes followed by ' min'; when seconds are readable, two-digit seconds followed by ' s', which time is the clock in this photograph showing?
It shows 12 h 53 min
